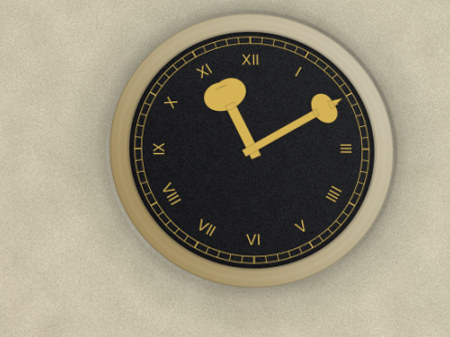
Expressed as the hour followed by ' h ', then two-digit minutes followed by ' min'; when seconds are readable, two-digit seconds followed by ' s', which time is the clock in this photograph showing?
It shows 11 h 10 min
